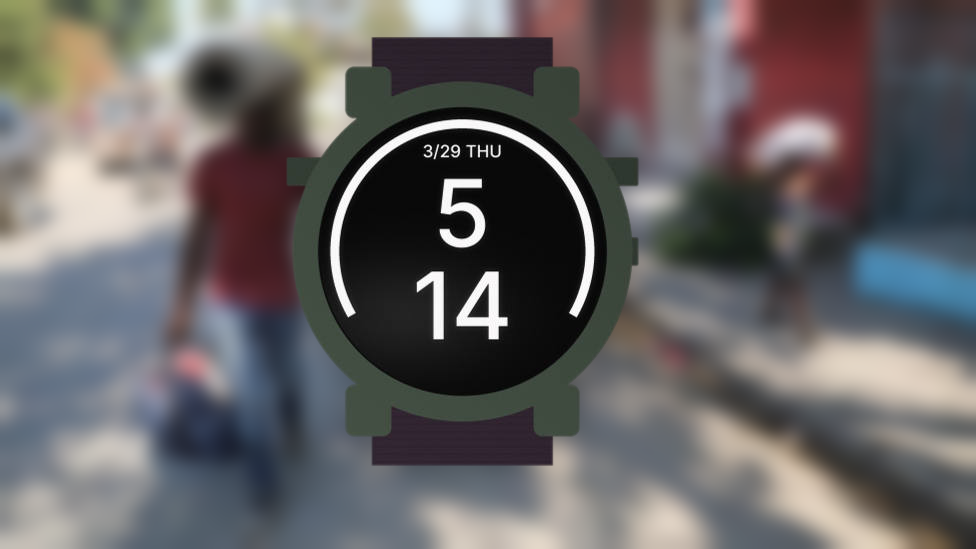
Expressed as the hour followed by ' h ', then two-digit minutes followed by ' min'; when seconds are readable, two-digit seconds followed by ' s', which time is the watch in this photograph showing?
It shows 5 h 14 min
